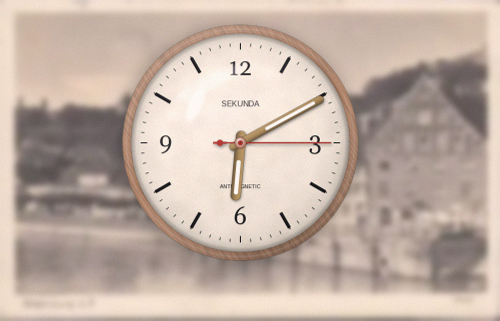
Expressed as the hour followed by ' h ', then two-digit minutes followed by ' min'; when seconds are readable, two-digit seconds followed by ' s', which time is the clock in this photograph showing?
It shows 6 h 10 min 15 s
